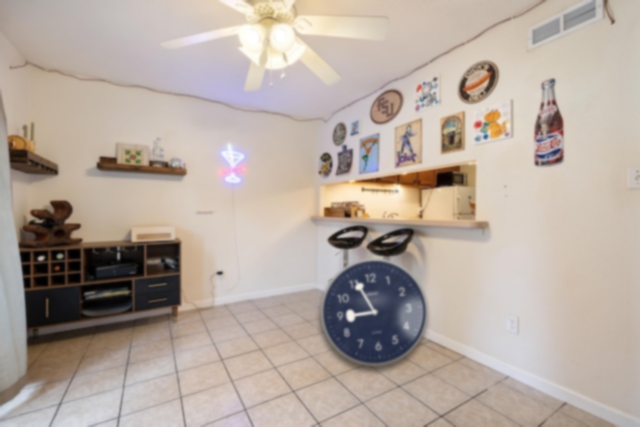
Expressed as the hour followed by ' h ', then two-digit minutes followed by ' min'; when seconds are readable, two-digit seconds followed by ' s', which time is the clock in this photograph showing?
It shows 8 h 56 min
